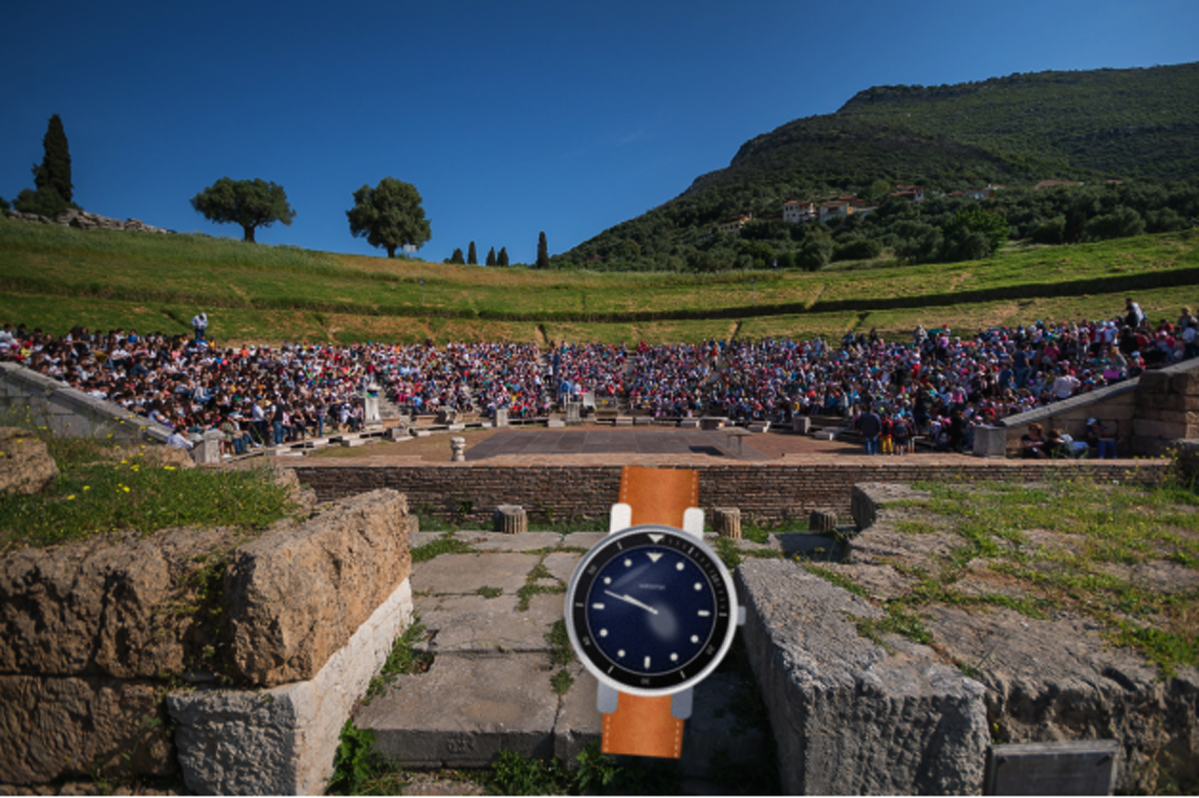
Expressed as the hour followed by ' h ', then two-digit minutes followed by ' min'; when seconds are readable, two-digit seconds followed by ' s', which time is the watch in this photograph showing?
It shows 9 h 48 min
